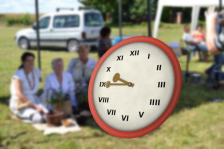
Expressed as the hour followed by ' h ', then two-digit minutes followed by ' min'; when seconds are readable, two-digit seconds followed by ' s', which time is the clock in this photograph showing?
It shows 9 h 45 min
